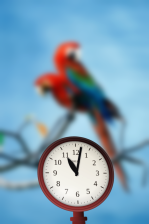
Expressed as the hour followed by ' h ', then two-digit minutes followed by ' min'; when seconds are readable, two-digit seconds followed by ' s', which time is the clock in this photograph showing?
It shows 11 h 02 min
